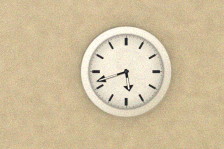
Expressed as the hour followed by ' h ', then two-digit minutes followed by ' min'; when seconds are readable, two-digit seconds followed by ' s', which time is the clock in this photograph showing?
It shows 5 h 42 min
